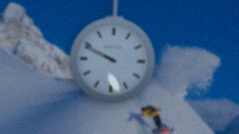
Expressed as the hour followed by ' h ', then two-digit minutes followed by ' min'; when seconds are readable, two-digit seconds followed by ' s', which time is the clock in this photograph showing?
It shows 9 h 49 min
